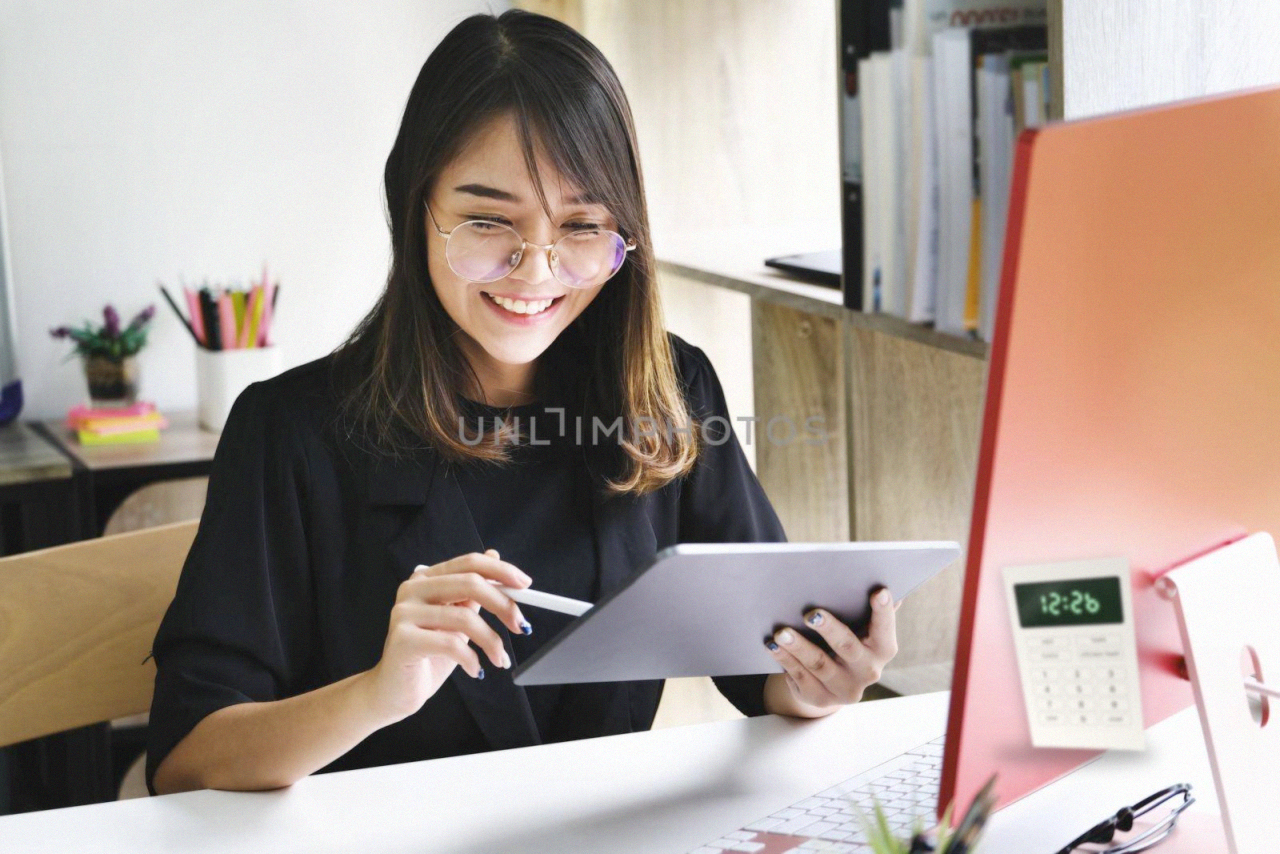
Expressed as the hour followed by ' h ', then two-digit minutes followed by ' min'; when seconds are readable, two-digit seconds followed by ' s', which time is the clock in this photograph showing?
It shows 12 h 26 min
